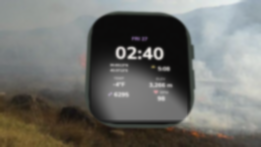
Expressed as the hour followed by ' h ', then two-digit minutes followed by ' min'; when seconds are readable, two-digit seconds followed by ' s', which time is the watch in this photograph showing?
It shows 2 h 40 min
